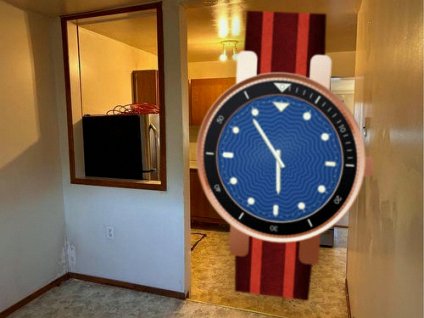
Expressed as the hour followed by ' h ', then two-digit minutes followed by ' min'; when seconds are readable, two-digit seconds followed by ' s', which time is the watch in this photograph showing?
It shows 5 h 54 min
